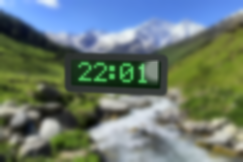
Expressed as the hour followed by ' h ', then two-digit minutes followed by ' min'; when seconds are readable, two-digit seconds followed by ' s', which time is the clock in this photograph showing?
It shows 22 h 01 min
